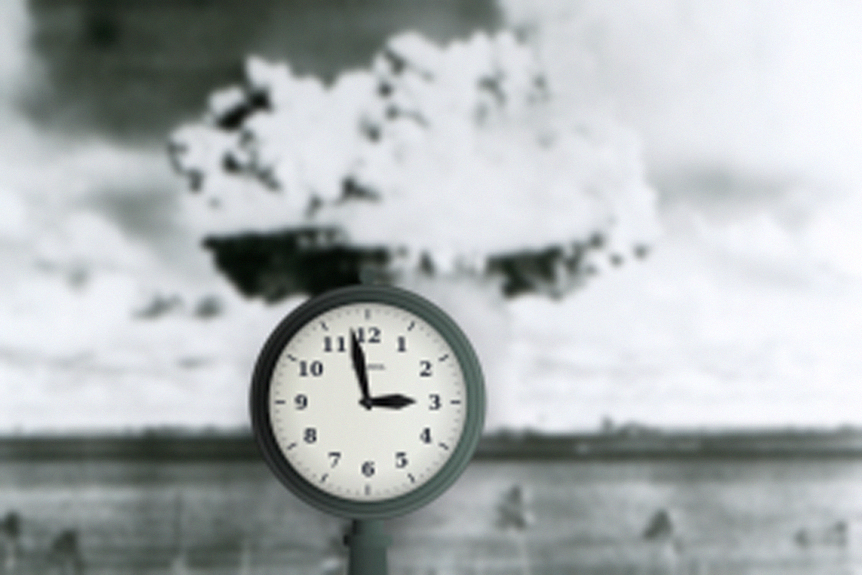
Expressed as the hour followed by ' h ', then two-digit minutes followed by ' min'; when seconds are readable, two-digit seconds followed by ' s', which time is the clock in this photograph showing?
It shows 2 h 58 min
